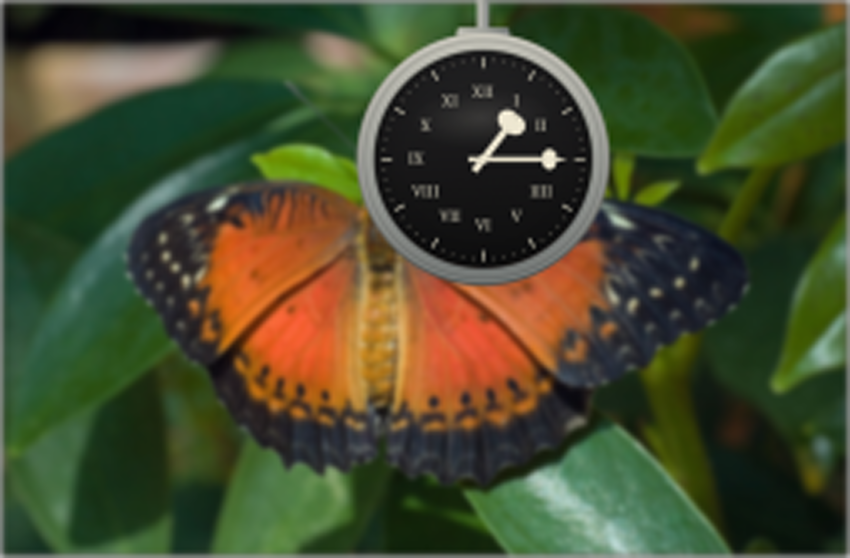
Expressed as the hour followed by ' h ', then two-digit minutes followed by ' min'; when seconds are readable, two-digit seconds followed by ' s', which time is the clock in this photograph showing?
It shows 1 h 15 min
